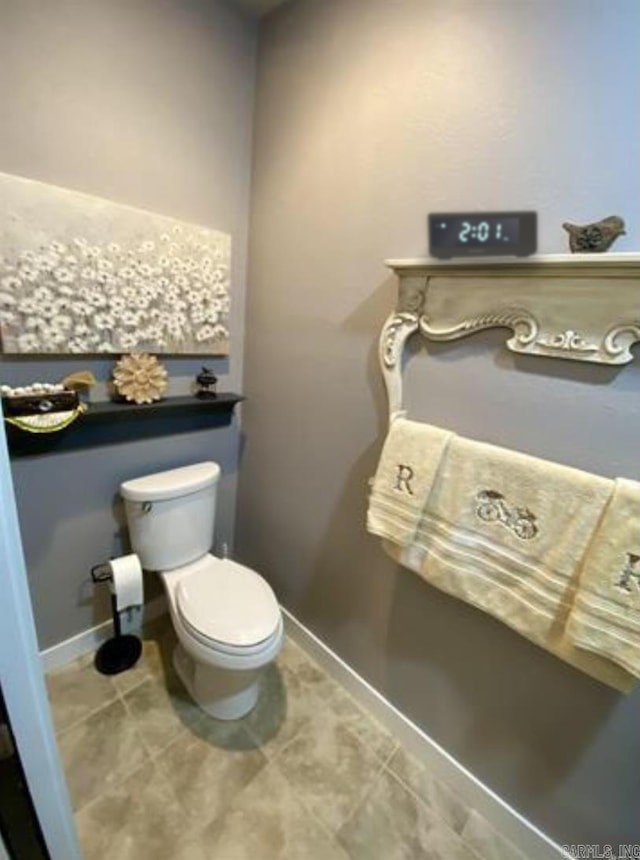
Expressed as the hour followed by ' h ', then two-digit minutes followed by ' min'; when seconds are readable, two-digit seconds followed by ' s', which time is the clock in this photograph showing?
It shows 2 h 01 min
